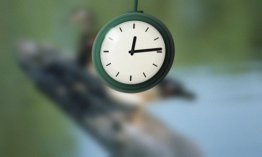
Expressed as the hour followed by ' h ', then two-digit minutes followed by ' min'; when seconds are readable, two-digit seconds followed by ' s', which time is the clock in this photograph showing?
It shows 12 h 14 min
